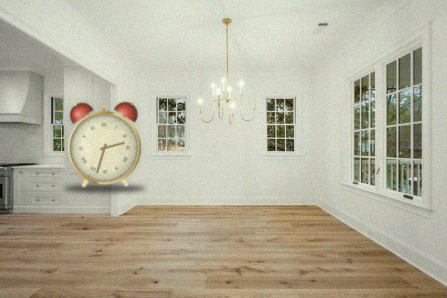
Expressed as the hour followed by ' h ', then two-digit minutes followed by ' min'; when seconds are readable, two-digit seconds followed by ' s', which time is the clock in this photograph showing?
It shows 2 h 33 min
